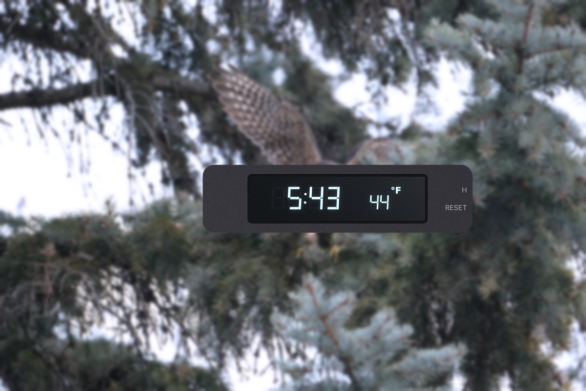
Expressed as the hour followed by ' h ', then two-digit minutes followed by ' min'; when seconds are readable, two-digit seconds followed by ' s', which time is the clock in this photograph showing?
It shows 5 h 43 min
